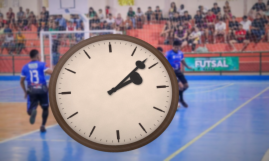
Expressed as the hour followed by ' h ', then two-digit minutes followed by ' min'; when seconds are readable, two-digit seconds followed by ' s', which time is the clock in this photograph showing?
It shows 2 h 08 min
